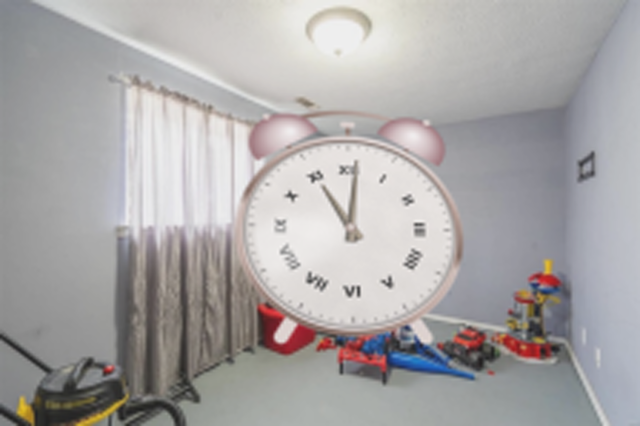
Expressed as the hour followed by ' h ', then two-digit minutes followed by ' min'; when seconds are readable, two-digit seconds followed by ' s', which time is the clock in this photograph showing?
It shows 11 h 01 min
